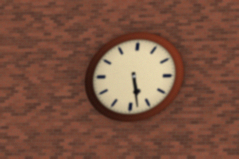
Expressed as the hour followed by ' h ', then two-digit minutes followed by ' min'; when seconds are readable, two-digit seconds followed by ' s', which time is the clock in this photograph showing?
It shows 5 h 28 min
